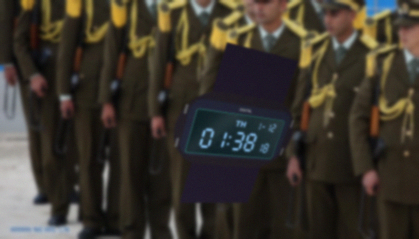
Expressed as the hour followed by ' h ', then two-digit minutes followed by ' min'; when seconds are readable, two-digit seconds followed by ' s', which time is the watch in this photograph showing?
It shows 1 h 38 min
